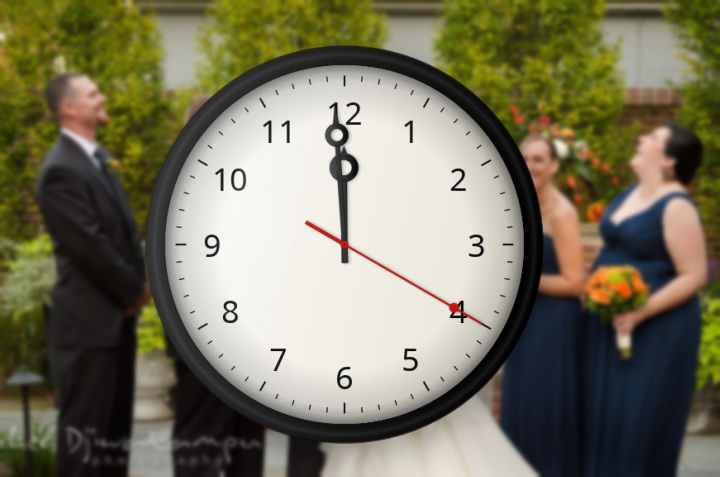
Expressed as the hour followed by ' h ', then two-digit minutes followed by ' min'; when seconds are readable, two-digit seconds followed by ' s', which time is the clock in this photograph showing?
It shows 11 h 59 min 20 s
